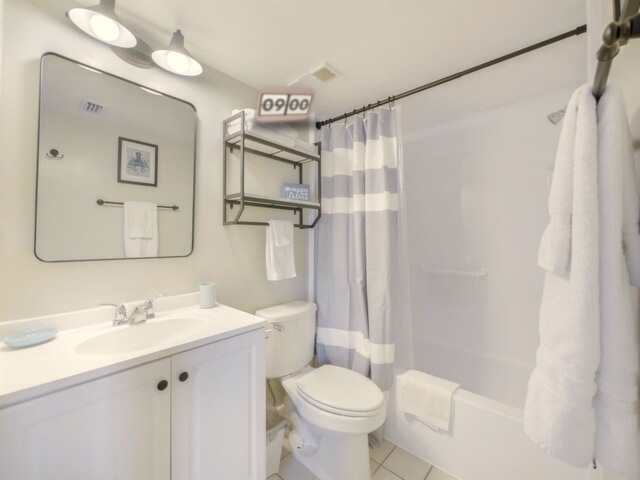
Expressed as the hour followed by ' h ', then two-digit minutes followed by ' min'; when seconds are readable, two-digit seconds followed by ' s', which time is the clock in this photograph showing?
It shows 9 h 00 min
